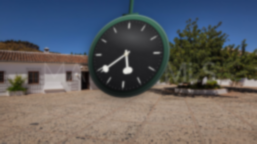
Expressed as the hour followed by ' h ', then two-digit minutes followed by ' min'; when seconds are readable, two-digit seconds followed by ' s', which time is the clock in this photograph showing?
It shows 5 h 39 min
